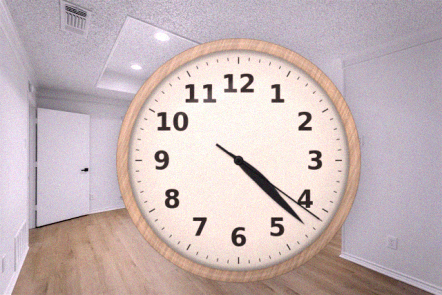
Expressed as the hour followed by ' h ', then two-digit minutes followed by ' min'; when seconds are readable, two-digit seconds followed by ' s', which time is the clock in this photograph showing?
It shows 4 h 22 min 21 s
